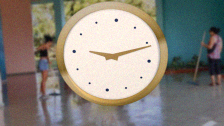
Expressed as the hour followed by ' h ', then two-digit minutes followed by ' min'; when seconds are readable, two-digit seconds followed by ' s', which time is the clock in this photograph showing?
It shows 9 h 11 min
